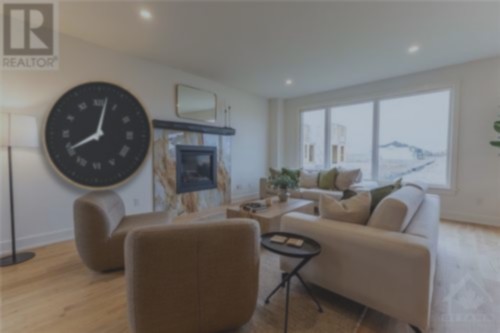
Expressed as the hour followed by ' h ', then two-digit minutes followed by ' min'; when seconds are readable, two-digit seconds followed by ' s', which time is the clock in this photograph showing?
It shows 8 h 02 min
